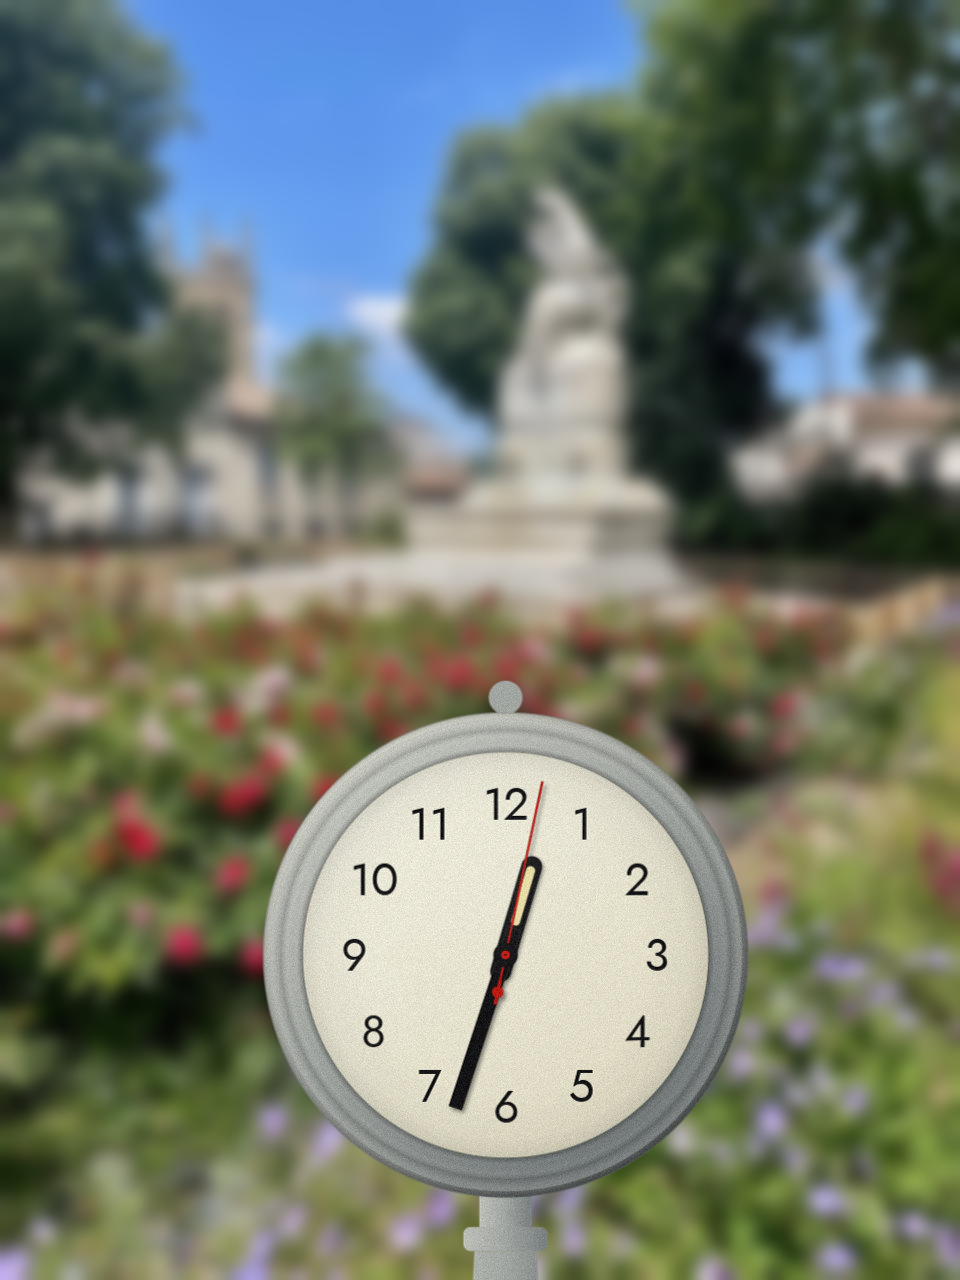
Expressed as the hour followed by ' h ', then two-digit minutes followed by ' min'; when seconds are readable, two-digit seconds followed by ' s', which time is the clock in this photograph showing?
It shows 12 h 33 min 02 s
